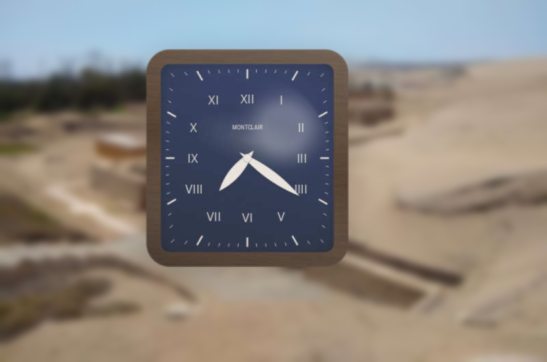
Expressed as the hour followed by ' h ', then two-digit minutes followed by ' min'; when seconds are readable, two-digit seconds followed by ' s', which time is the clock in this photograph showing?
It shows 7 h 21 min
